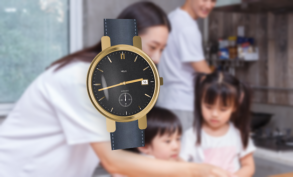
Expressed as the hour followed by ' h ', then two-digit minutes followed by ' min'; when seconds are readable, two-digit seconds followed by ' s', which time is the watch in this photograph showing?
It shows 2 h 43 min
